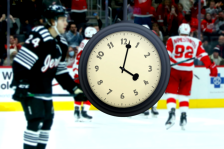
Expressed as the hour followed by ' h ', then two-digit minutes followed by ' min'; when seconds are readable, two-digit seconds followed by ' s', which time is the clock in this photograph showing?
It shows 4 h 02 min
